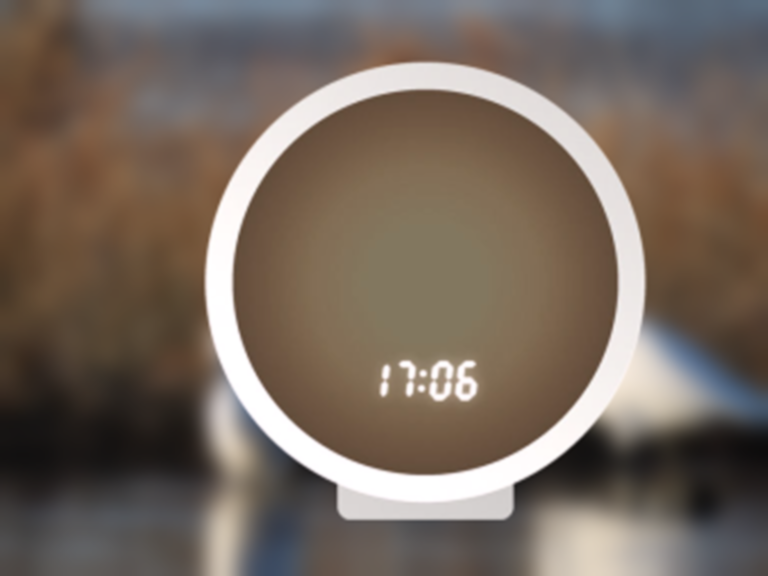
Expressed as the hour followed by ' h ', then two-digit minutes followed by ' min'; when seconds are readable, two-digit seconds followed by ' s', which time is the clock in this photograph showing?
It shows 17 h 06 min
